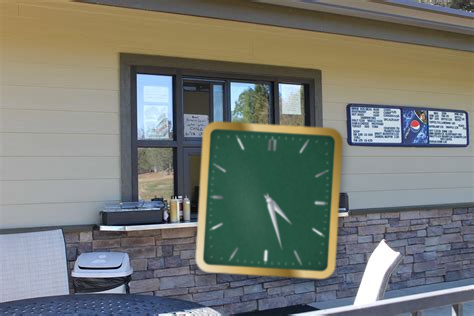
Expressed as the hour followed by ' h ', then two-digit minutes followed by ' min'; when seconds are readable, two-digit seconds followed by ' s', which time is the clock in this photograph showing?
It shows 4 h 27 min
